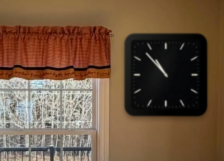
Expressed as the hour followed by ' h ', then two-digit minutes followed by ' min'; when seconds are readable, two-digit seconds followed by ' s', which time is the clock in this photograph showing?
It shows 10 h 53 min
